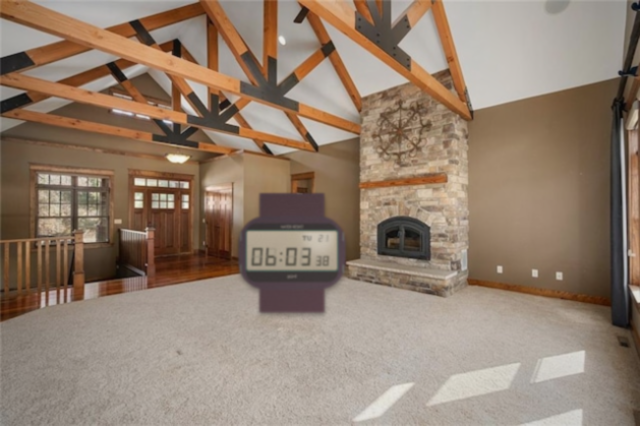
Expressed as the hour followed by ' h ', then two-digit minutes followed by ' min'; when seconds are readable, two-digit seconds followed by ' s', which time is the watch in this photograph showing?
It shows 6 h 03 min
